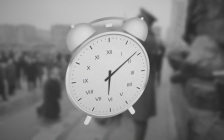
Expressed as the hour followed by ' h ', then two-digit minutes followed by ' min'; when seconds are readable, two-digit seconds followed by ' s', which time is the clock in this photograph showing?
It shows 6 h 09 min
